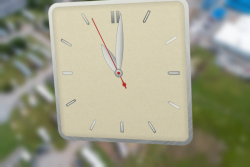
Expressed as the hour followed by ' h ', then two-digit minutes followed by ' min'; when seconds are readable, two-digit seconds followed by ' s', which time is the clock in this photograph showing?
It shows 11 h 00 min 56 s
